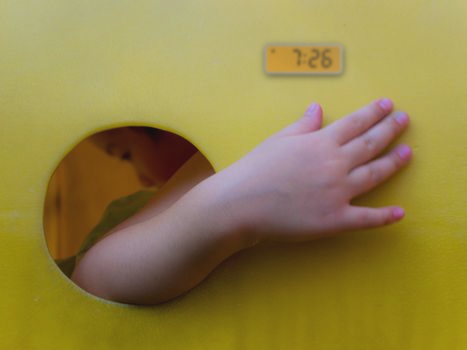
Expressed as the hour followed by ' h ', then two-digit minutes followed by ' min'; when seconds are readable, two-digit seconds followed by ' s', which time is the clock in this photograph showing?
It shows 7 h 26 min
